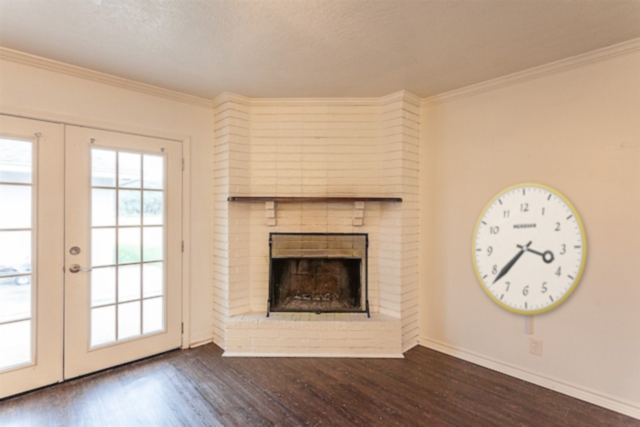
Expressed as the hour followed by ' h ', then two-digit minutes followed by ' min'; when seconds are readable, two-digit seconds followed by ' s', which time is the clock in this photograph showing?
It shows 3 h 38 min
